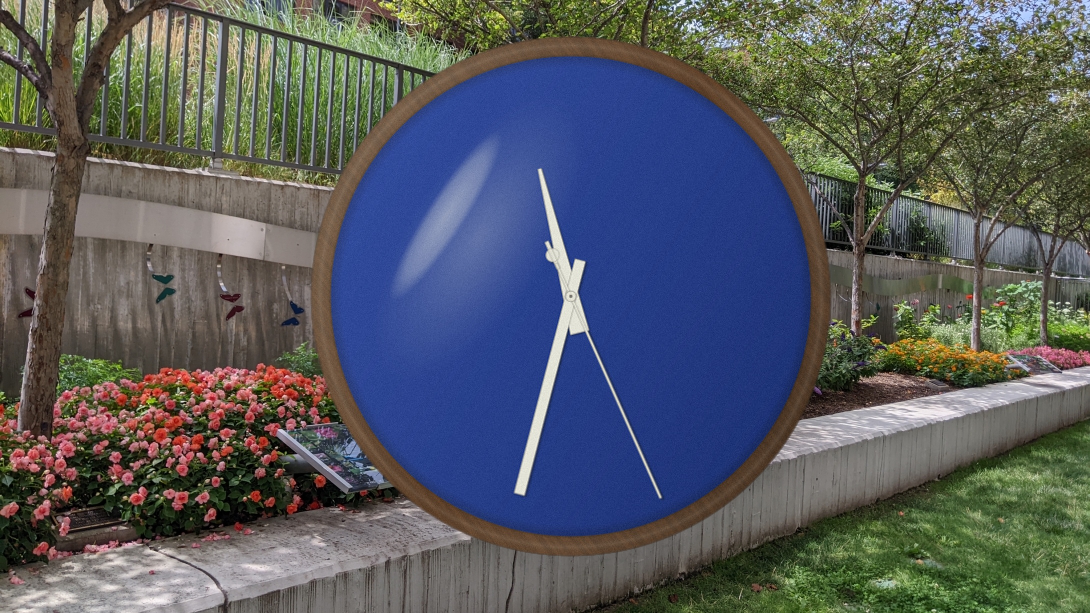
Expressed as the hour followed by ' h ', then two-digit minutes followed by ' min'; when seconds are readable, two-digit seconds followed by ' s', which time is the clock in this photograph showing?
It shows 11 h 32 min 26 s
